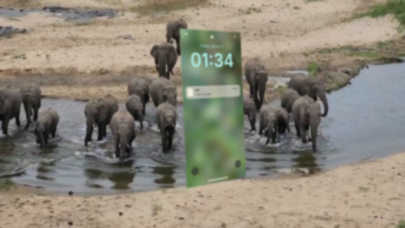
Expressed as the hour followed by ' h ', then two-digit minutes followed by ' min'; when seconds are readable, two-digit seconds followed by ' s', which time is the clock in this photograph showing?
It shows 1 h 34 min
